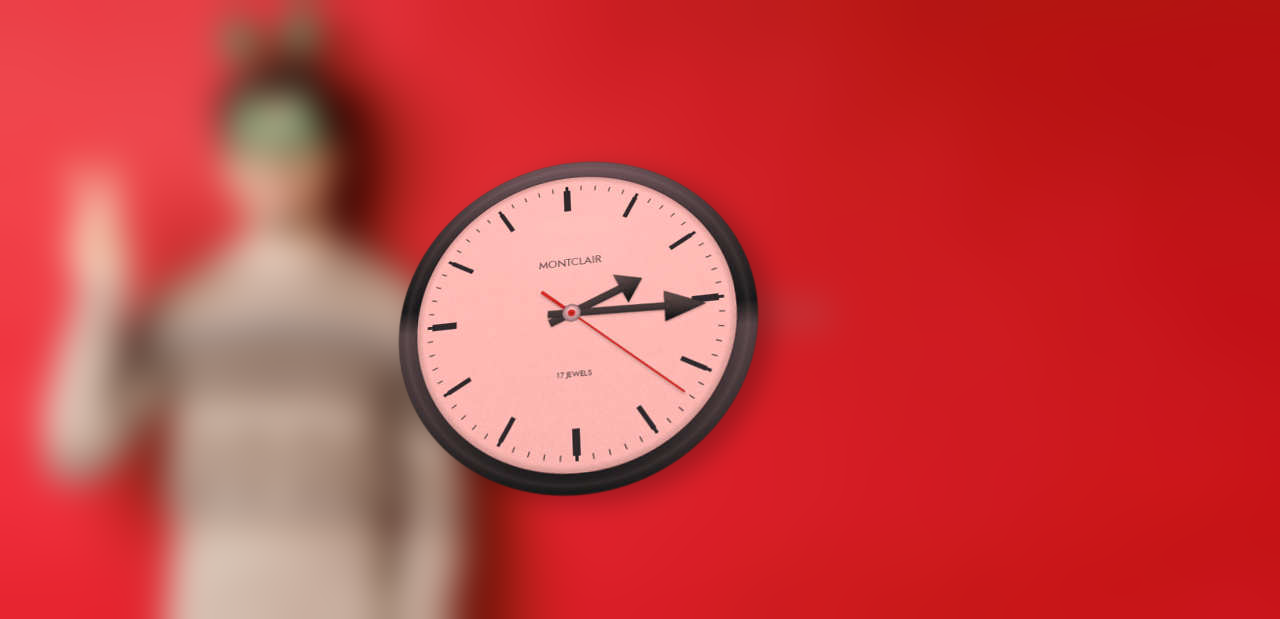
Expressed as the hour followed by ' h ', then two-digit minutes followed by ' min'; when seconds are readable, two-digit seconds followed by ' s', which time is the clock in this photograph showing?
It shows 2 h 15 min 22 s
